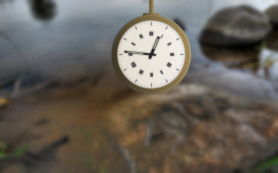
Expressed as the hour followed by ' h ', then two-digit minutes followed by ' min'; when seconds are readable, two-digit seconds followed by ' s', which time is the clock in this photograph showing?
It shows 12 h 46 min
